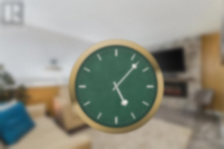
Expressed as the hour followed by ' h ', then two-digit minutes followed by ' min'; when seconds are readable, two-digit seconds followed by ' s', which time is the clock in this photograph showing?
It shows 5 h 07 min
